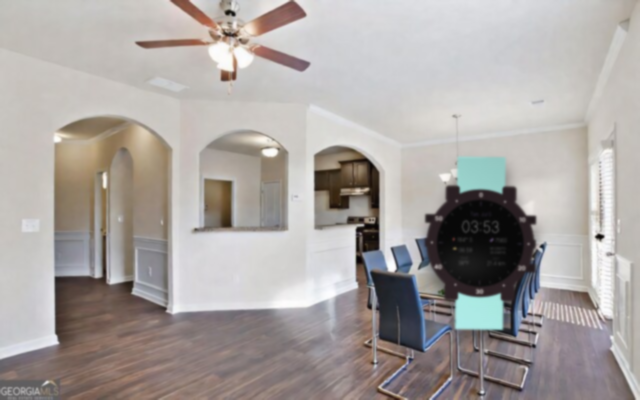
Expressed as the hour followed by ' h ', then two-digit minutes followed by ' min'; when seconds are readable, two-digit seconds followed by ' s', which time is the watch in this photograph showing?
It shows 3 h 53 min
